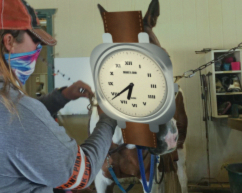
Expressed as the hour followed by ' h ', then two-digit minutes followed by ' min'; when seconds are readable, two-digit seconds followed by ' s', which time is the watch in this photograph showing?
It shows 6 h 39 min
